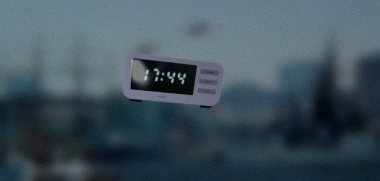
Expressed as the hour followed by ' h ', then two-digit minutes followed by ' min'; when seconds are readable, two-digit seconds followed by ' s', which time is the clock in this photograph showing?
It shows 17 h 44 min
